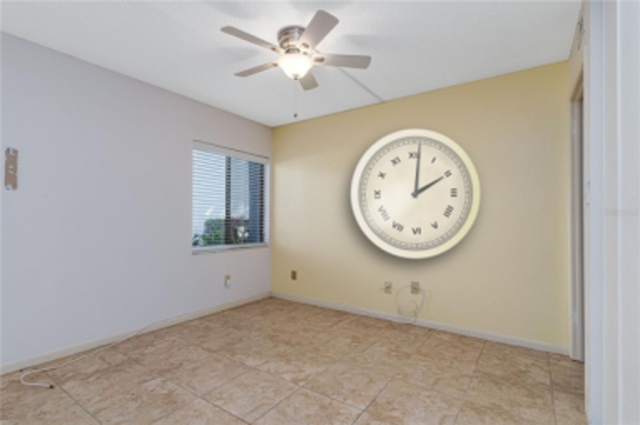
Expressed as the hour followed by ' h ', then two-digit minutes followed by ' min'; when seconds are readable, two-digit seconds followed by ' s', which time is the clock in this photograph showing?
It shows 2 h 01 min
